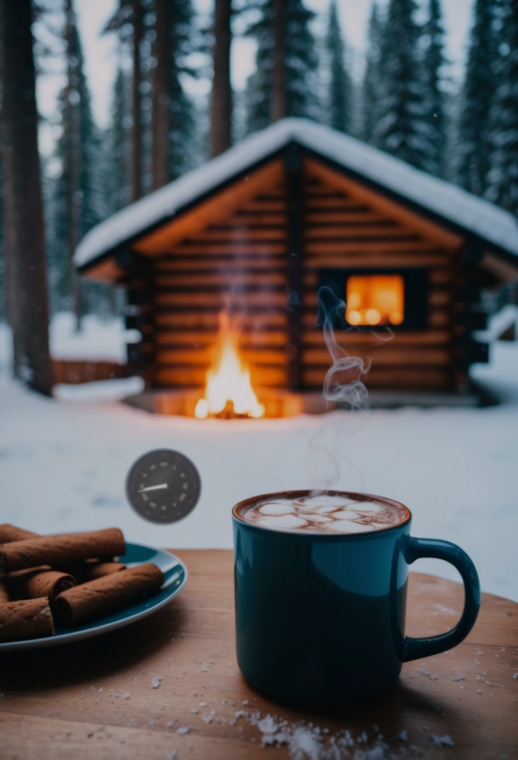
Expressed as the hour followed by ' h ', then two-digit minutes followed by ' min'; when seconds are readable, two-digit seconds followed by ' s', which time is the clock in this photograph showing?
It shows 8 h 43 min
